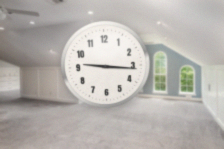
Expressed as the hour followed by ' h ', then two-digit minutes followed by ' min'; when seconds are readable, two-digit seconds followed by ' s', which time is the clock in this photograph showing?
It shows 9 h 16 min
